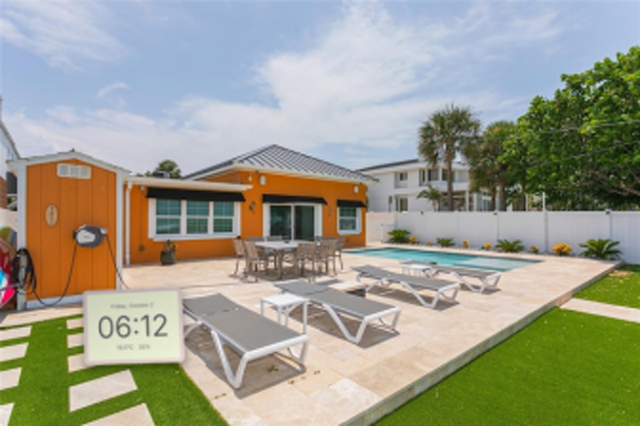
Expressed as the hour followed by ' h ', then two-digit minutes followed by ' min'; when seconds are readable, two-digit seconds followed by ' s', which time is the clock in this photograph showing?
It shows 6 h 12 min
